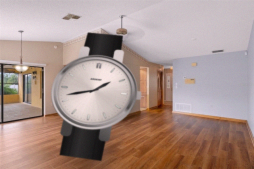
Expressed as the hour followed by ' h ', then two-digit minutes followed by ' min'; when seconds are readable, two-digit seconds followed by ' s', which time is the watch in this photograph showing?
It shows 1 h 42 min
